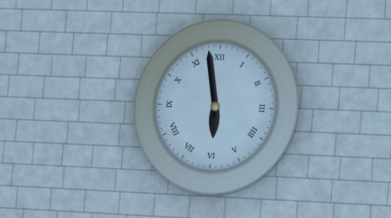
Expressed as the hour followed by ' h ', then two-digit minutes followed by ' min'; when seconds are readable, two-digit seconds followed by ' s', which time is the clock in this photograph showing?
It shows 5 h 58 min
